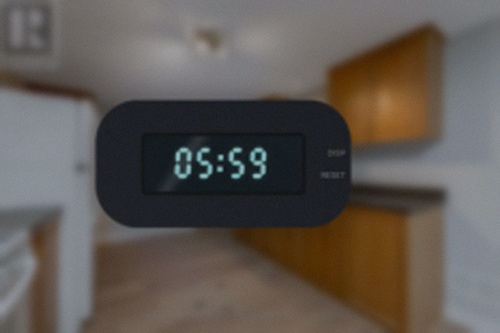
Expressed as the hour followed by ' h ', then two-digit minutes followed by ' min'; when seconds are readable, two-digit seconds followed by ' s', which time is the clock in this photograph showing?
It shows 5 h 59 min
